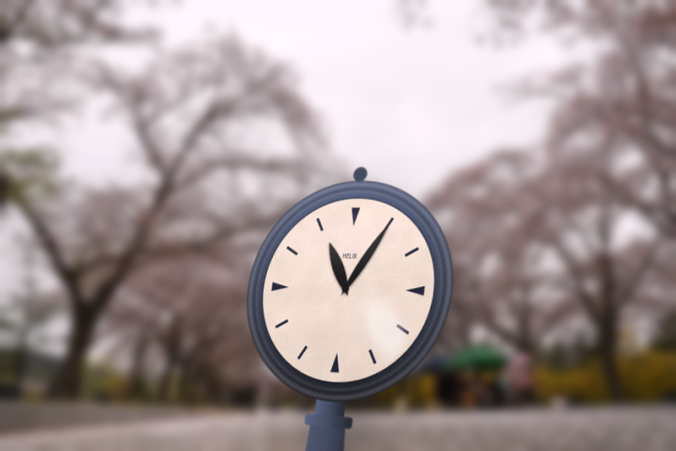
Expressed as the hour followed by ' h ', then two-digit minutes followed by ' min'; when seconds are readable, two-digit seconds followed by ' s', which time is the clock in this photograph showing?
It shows 11 h 05 min
